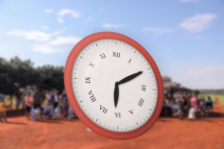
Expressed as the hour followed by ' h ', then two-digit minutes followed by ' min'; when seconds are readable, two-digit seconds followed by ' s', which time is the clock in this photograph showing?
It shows 6 h 10 min
